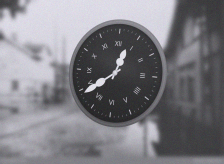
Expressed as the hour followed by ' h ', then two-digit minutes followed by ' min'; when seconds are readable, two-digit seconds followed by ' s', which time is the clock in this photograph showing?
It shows 12 h 39 min
